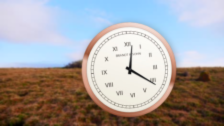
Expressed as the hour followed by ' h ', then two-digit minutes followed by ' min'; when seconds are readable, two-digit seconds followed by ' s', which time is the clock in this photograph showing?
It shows 12 h 21 min
